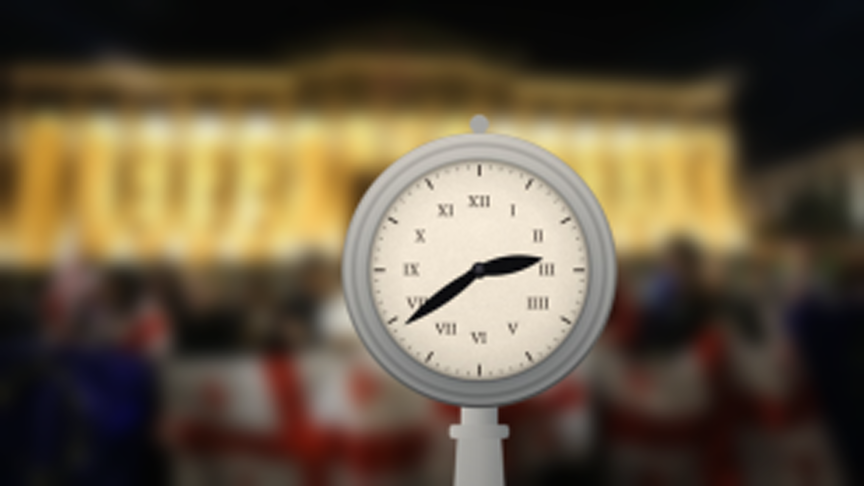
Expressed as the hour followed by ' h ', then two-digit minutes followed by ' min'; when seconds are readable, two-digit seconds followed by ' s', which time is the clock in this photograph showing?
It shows 2 h 39 min
